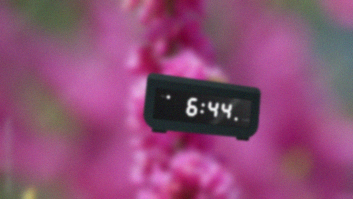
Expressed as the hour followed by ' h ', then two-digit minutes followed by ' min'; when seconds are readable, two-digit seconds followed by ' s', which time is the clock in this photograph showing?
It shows 6 h 44 min
